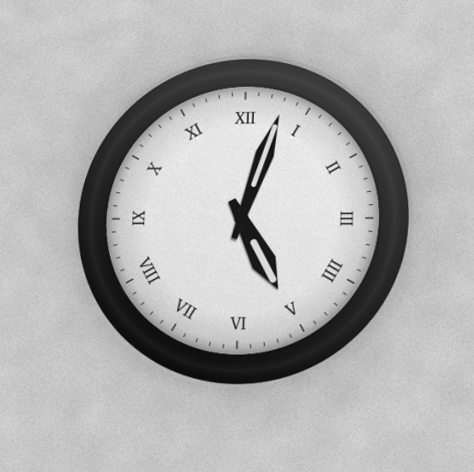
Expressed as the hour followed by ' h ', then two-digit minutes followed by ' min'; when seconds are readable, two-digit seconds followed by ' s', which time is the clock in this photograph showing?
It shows 5 h 03 min
